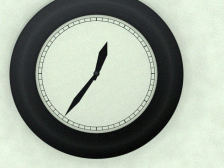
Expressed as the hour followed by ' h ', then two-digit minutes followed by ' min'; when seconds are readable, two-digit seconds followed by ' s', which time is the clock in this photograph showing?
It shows 12 h 36 min
